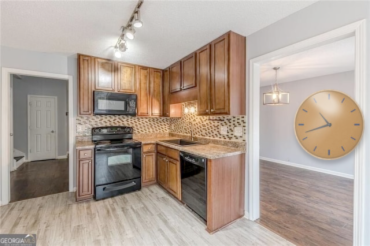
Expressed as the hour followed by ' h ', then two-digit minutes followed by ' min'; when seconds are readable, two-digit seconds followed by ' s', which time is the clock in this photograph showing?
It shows 10 h 42 min
